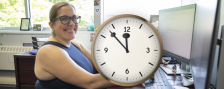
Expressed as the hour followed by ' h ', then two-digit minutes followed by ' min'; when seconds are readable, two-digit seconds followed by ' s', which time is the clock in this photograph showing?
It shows 11 h 53 min
